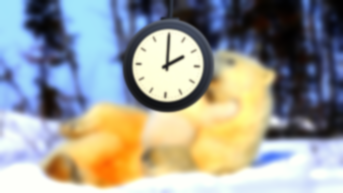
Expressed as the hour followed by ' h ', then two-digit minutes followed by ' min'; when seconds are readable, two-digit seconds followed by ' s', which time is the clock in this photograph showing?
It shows 2 h 00 min
